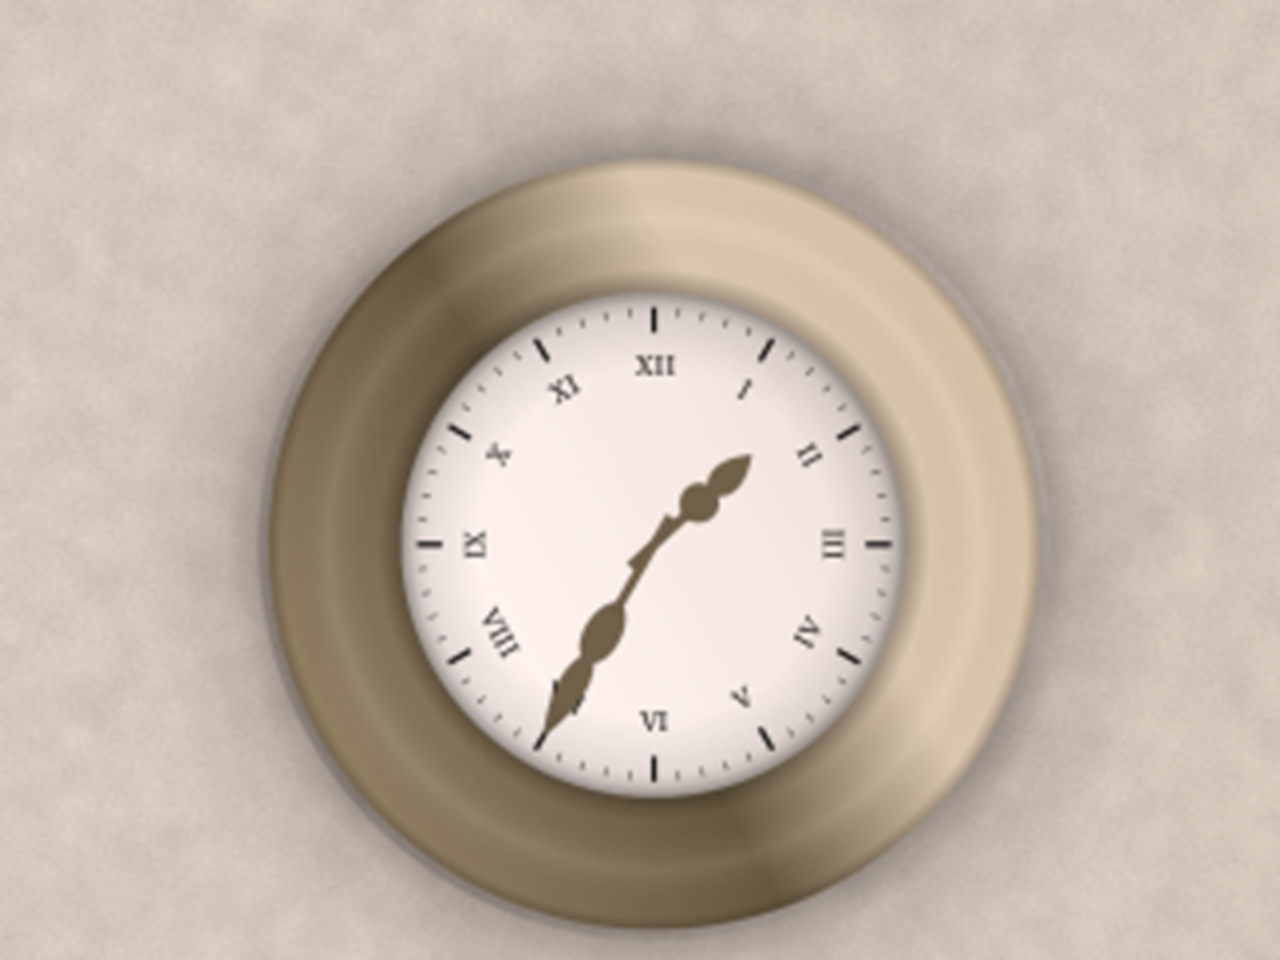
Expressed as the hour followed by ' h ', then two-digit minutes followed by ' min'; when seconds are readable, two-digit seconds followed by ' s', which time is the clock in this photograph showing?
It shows 1 h 35 min
